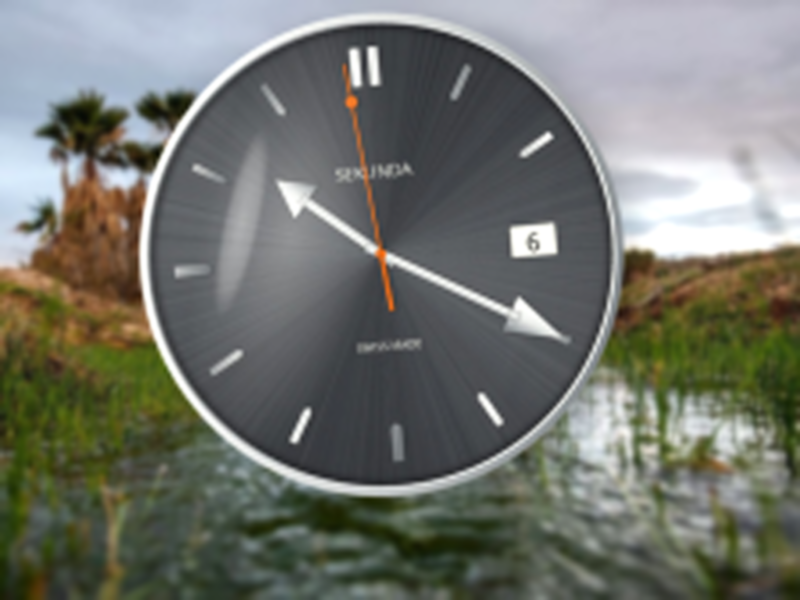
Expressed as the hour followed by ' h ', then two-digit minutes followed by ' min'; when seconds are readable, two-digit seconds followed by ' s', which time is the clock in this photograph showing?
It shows 10 h 19 min 59 s
